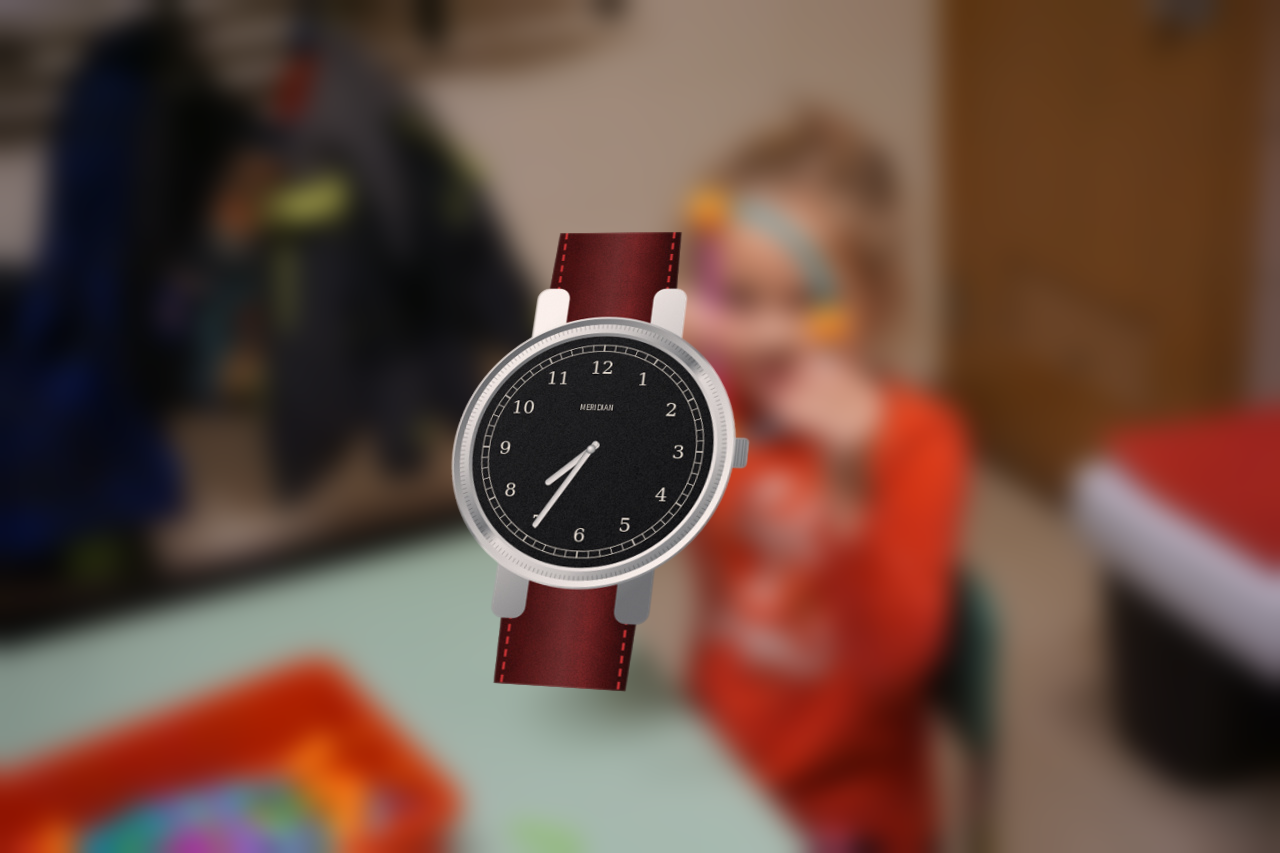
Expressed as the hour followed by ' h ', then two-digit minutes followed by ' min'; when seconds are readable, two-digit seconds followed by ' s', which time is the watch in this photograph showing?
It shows 7 h 35 min
